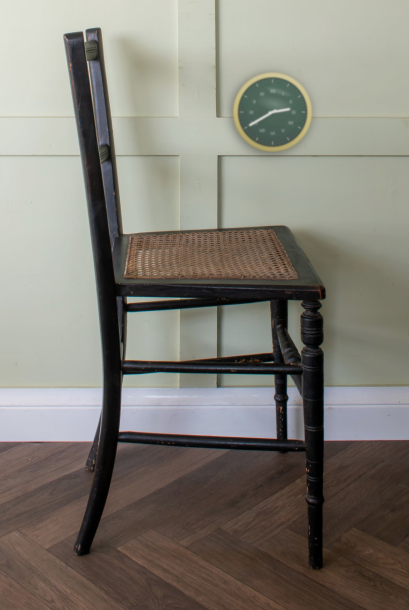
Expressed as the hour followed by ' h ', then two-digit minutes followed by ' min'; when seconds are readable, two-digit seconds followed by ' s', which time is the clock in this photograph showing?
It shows 2 h 40 min
